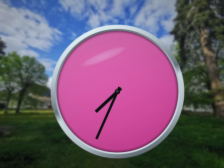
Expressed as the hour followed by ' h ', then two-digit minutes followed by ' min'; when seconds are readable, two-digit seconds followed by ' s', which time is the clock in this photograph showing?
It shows 7 h 34 min
